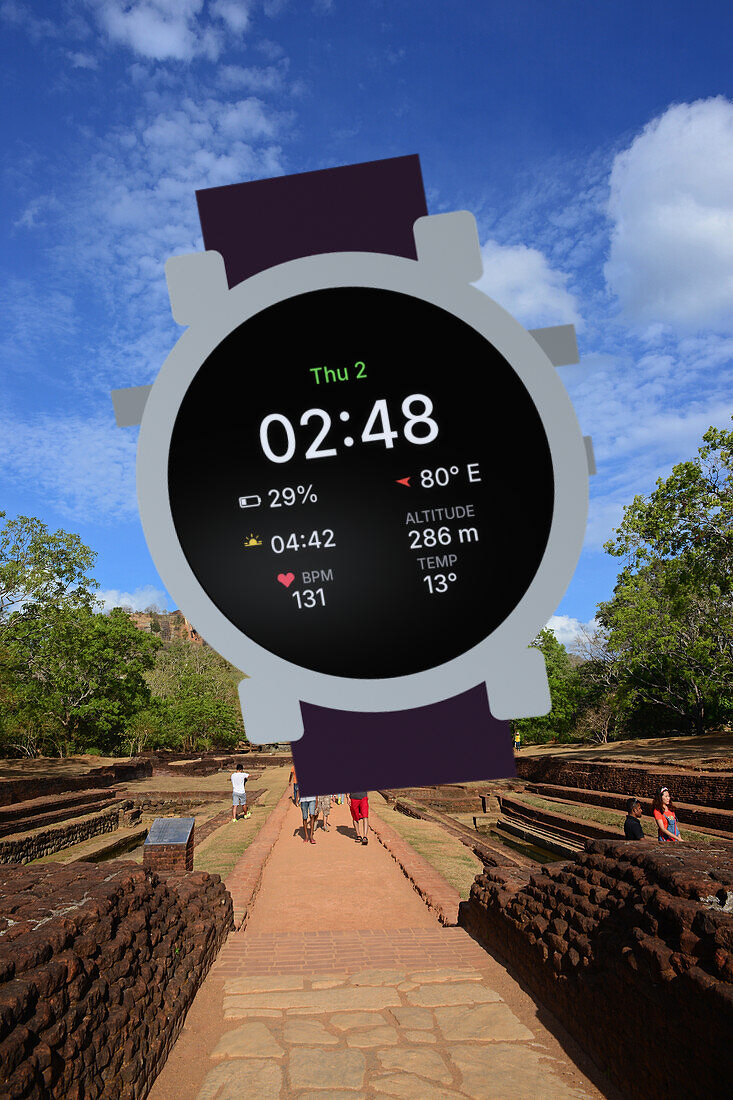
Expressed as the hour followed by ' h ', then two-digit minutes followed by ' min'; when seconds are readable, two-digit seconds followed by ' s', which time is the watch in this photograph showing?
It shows 2 h 48 min
